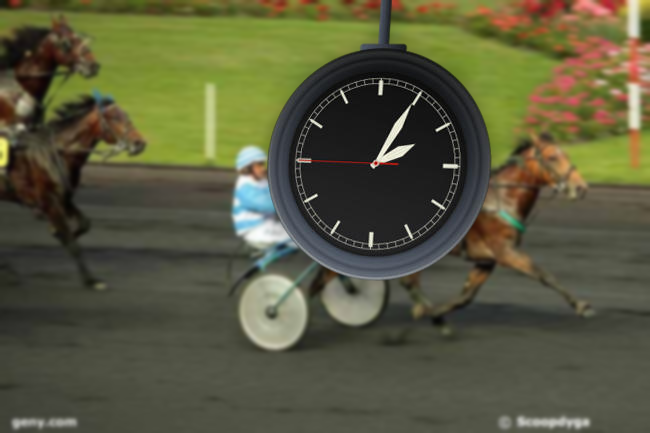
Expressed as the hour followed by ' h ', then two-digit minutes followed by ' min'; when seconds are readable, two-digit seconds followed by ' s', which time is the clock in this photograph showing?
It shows 2 h 04 min 45 s
